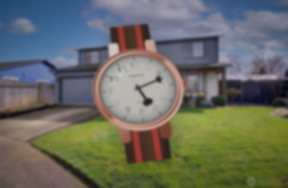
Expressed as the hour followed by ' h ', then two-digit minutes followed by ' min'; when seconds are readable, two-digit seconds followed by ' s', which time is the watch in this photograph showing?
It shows 5 h 12 min
